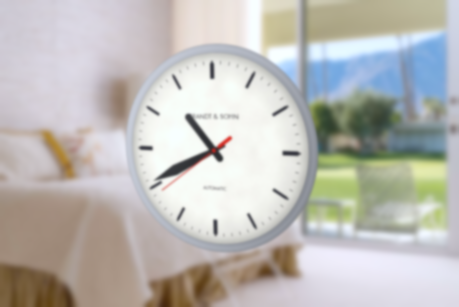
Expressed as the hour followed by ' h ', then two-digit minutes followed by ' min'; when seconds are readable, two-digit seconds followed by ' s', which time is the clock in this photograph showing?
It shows 10 h 40 min 39 s
